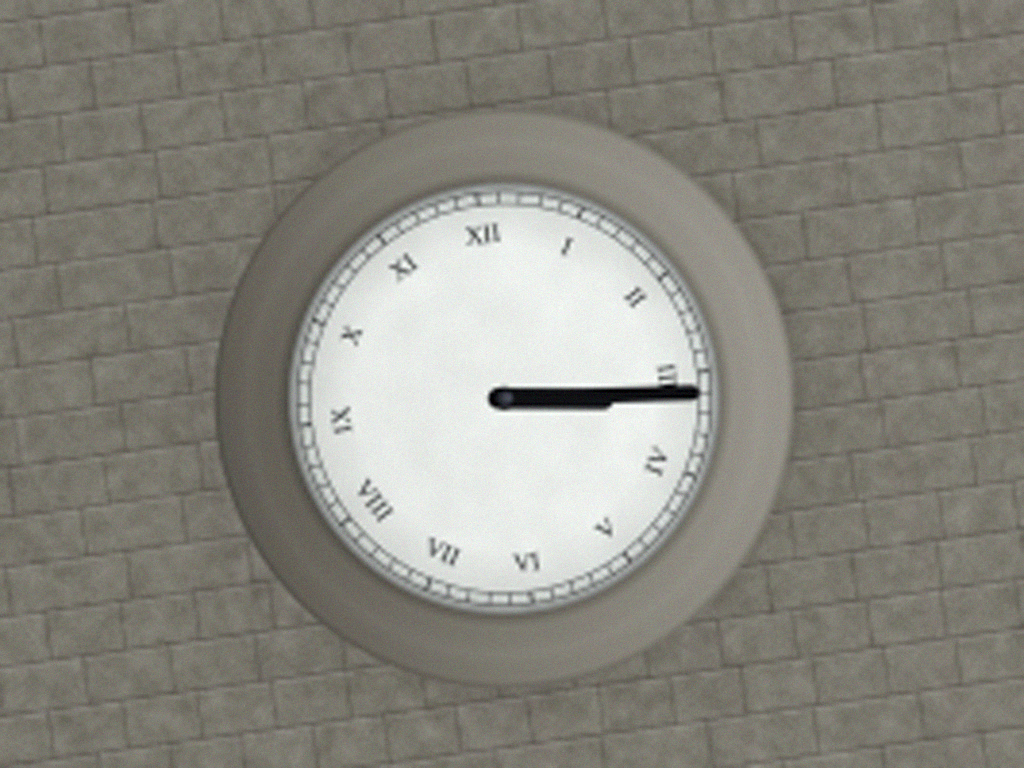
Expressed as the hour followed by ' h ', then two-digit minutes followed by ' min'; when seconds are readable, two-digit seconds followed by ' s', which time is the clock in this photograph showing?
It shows 3 h 16 min
